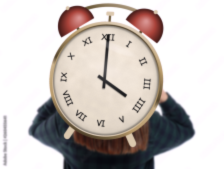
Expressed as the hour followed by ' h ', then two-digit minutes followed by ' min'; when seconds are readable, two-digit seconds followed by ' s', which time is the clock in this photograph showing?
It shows 4 h 00 min
